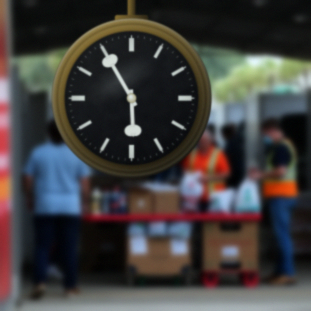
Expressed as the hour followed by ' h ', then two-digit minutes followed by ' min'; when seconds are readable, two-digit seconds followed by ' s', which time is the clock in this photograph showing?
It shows 5 h 55 min
